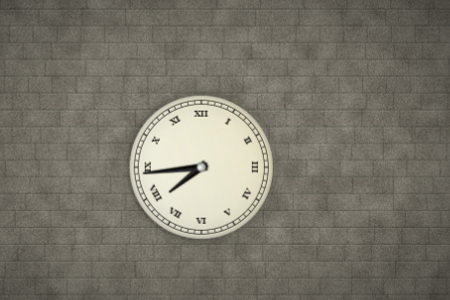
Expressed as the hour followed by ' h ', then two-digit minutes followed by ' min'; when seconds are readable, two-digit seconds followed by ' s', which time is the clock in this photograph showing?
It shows 7 h 44 min
